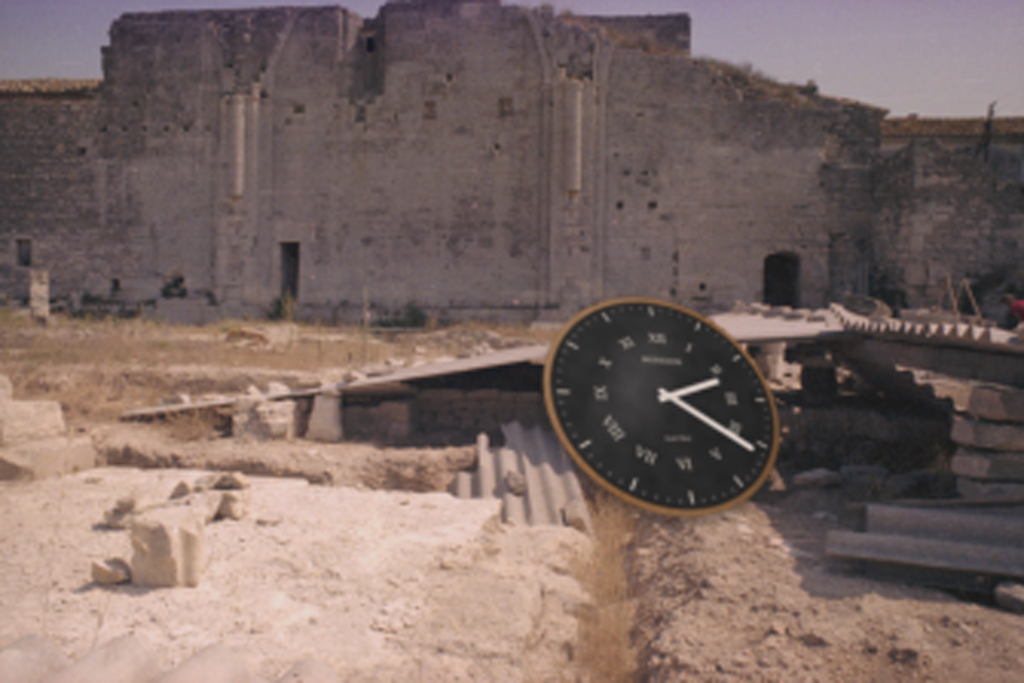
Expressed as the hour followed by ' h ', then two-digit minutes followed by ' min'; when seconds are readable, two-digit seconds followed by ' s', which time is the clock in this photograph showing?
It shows 2 h 21 min
